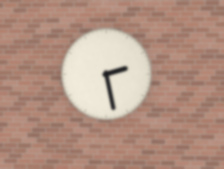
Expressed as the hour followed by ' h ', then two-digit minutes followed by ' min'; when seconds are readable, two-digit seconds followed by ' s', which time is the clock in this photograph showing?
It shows 2 h 28 min
